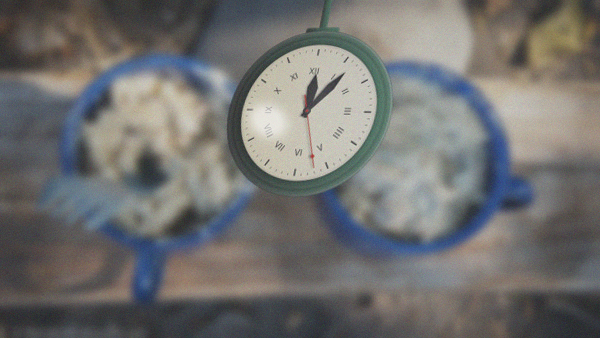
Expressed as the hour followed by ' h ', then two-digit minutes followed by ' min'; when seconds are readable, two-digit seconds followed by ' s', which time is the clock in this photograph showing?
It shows 12 h 06 min 27 s
